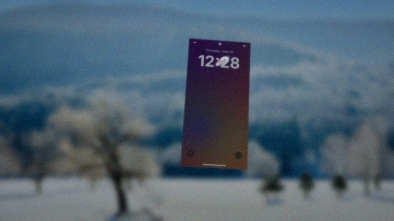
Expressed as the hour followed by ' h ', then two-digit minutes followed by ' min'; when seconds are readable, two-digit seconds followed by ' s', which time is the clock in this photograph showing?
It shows 12 h 28 min
